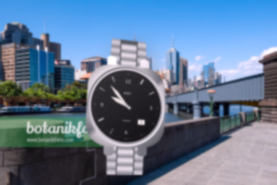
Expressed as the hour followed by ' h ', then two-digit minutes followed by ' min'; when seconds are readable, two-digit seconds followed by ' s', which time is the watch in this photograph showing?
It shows 9 h 53 min
